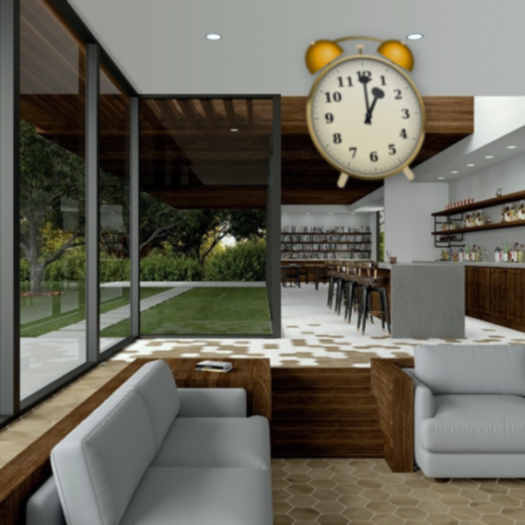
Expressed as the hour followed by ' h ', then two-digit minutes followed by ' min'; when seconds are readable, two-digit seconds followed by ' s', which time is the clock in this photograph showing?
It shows 1 h 00 min
